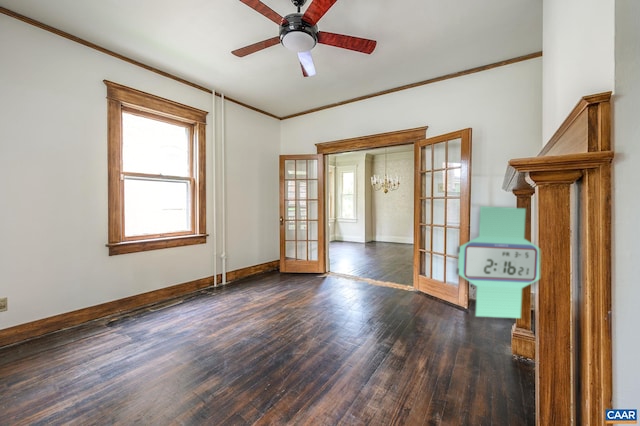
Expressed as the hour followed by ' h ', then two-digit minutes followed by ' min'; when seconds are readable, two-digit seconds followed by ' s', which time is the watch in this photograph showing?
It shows 2 h 16 min
